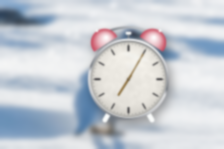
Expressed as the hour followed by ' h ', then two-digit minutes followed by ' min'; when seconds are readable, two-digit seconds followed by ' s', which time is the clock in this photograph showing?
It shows 7 h 05 min
